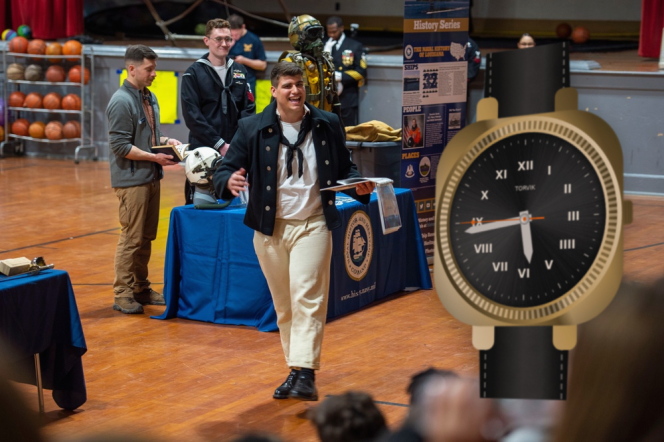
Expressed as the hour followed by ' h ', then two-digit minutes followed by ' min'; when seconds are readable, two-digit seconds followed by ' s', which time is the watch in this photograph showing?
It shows 5 h 43 min 45 s
